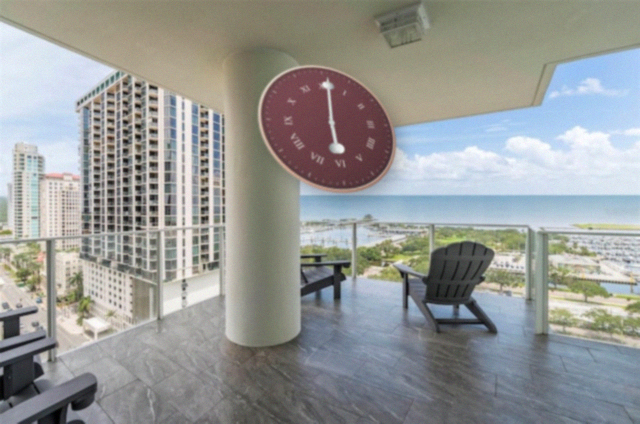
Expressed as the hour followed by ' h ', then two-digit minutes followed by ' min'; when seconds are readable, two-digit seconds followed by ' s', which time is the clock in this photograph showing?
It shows 6 h 01 min
